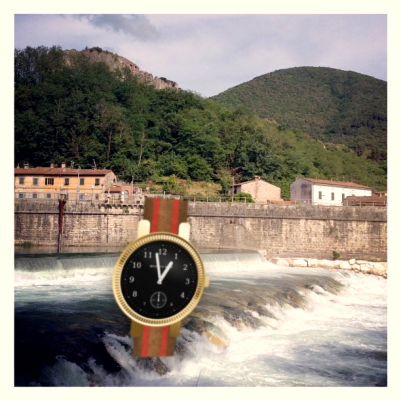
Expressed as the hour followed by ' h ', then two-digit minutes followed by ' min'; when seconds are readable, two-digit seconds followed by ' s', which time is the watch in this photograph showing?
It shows 12 h 58 min
